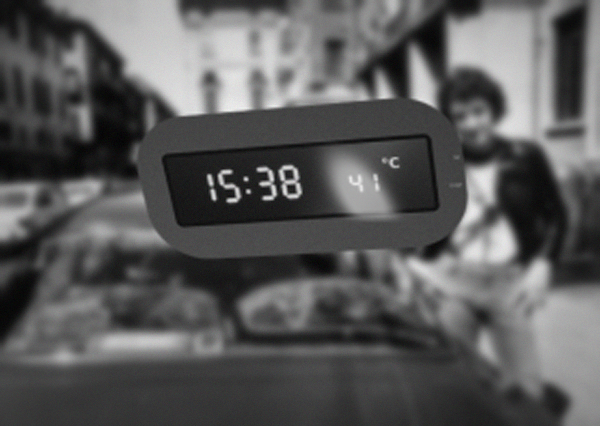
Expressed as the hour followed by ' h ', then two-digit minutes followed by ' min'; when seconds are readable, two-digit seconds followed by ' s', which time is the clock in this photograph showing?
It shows 15 h 38 min
